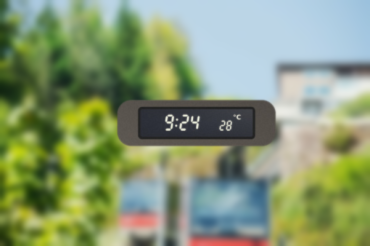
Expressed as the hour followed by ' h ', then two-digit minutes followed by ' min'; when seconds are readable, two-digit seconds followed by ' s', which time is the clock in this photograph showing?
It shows 9 h 24 min
